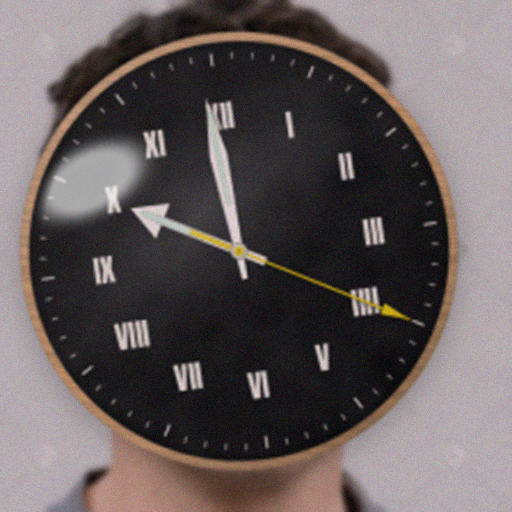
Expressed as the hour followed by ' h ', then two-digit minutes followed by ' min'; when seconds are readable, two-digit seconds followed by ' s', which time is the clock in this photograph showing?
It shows 9 h 59 min 20 s
